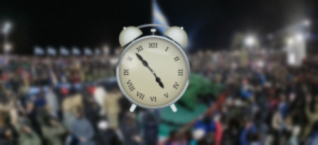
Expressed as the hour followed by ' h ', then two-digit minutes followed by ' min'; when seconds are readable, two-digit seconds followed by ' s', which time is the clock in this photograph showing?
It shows 4 h 53 min
